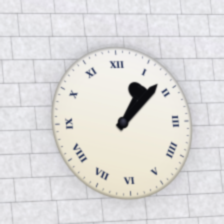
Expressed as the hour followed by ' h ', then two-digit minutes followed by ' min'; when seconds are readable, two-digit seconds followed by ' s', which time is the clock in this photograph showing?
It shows 1 h 08 min
